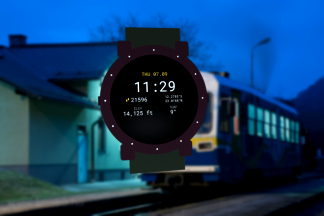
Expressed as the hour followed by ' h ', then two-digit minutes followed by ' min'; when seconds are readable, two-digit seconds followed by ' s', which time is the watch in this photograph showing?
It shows 11 h 29 min
